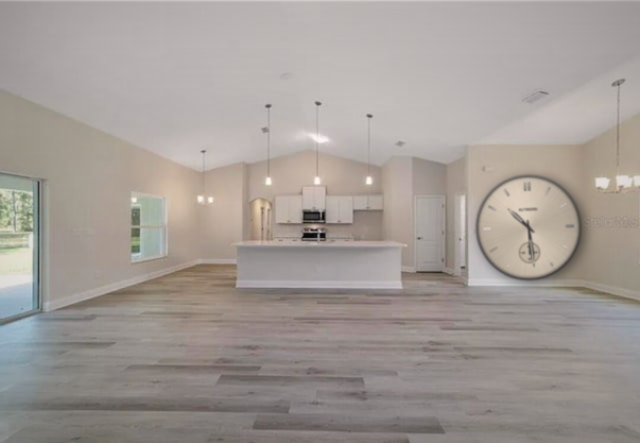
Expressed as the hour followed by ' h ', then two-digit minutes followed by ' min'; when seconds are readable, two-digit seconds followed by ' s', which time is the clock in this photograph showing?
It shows 10 h 29 min
